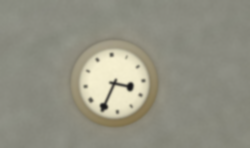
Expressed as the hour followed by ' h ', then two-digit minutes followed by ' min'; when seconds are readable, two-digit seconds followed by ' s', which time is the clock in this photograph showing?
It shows 3 h 35 min
